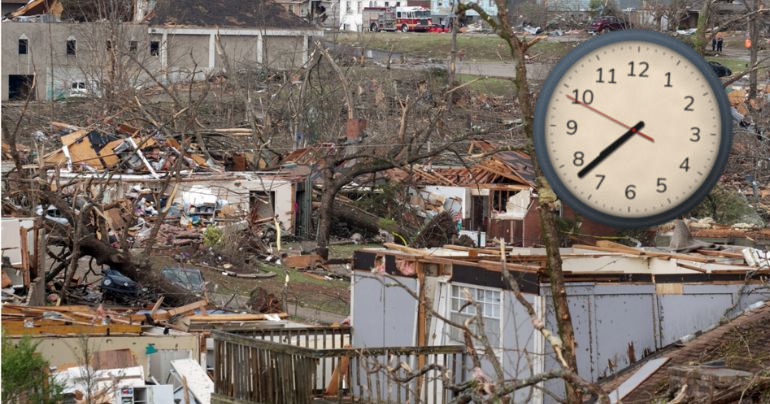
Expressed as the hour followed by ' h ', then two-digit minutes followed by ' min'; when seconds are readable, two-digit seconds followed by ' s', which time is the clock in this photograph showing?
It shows 7 h 37 min 49 s
